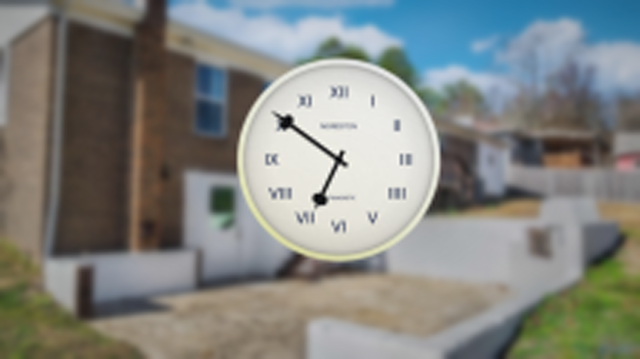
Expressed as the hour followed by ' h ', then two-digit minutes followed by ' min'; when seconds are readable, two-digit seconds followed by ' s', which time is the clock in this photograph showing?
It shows 6 h 51 min
